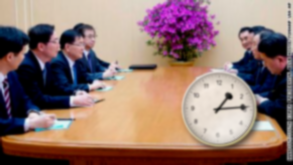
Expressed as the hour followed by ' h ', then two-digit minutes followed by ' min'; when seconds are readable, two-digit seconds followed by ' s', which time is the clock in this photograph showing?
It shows 1 h 14 min
